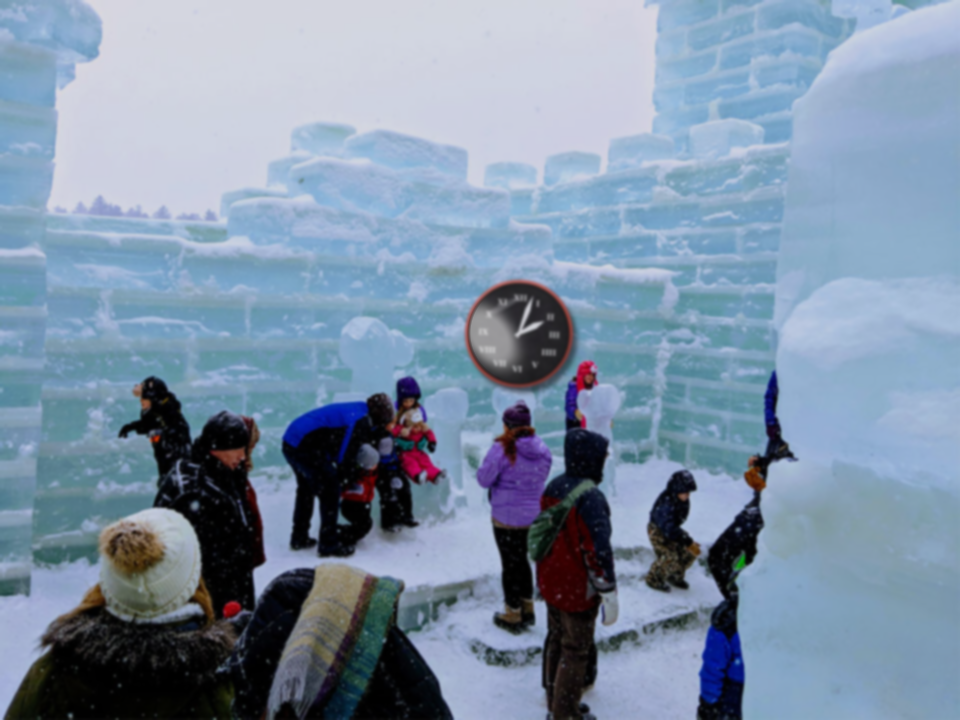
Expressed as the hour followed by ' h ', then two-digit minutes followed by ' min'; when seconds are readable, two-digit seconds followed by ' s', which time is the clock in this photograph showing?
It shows 2 h 03 min
